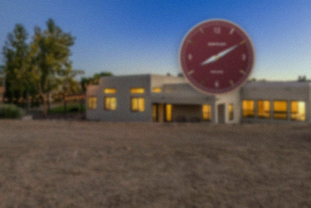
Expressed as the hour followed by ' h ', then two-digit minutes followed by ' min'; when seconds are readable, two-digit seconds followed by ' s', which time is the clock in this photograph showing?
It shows 8 h 10 min
